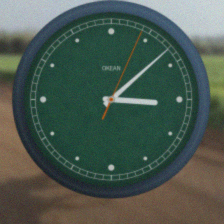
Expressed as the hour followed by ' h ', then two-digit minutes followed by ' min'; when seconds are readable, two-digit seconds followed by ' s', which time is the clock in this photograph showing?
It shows 3 h 08 min 04 s
